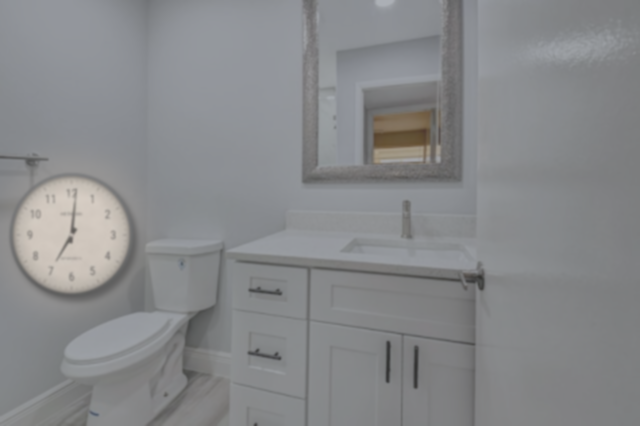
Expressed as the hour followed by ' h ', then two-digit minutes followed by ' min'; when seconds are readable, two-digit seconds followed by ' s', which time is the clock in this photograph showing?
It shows 7 h 01 min
